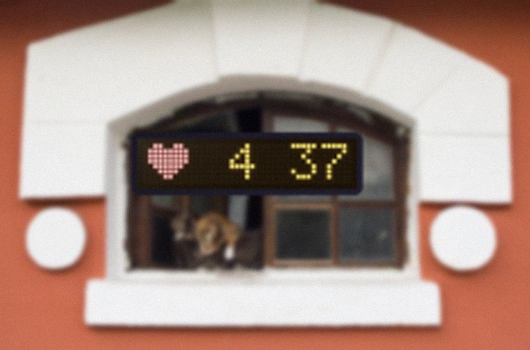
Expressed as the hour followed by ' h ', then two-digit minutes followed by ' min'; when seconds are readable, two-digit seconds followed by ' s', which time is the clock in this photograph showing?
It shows 4 h 37 min
